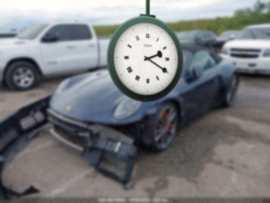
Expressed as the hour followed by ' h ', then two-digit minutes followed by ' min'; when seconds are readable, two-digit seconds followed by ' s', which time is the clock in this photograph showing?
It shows 2 h 20 min
